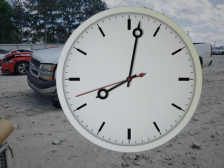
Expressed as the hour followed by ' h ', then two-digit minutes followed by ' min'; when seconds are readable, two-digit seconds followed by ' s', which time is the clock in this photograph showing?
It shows 8 h 01 min 42 s
